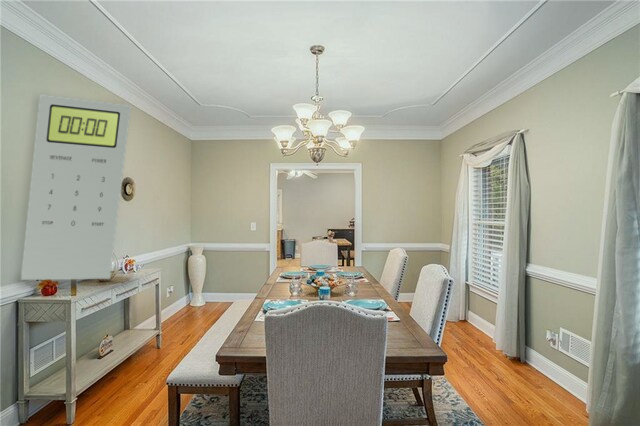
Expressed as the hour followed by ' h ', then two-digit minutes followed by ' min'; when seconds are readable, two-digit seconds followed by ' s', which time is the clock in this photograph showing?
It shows 0 h 00 min
